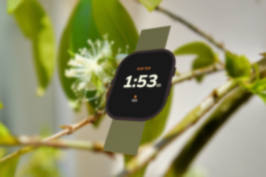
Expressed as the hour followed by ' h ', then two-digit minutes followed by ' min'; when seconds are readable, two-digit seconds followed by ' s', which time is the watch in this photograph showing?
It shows 1 h 53 min
